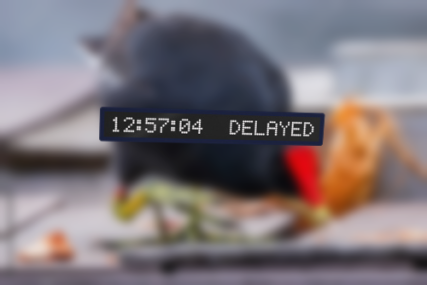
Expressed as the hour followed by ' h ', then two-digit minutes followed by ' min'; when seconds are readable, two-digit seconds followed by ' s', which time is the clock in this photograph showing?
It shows 12 h 57 min 04 s
